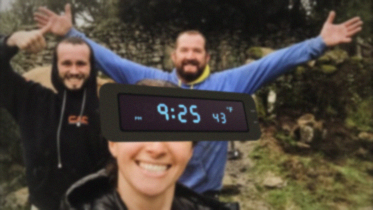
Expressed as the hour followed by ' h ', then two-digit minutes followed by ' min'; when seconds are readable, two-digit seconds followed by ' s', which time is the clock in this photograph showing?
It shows 9 h 25 min
